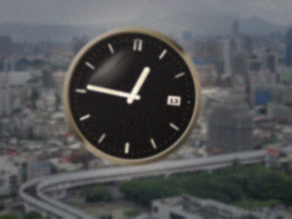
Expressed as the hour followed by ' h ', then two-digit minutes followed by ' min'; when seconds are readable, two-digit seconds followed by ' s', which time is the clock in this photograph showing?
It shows 12 h 46 min
